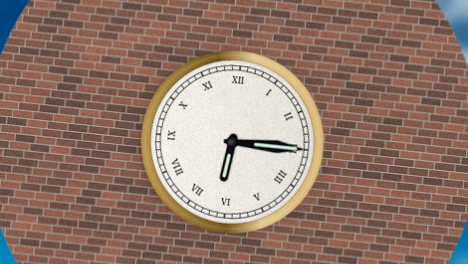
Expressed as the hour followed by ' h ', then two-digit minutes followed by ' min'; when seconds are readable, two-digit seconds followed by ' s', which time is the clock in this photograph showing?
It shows 6 h 15 min
